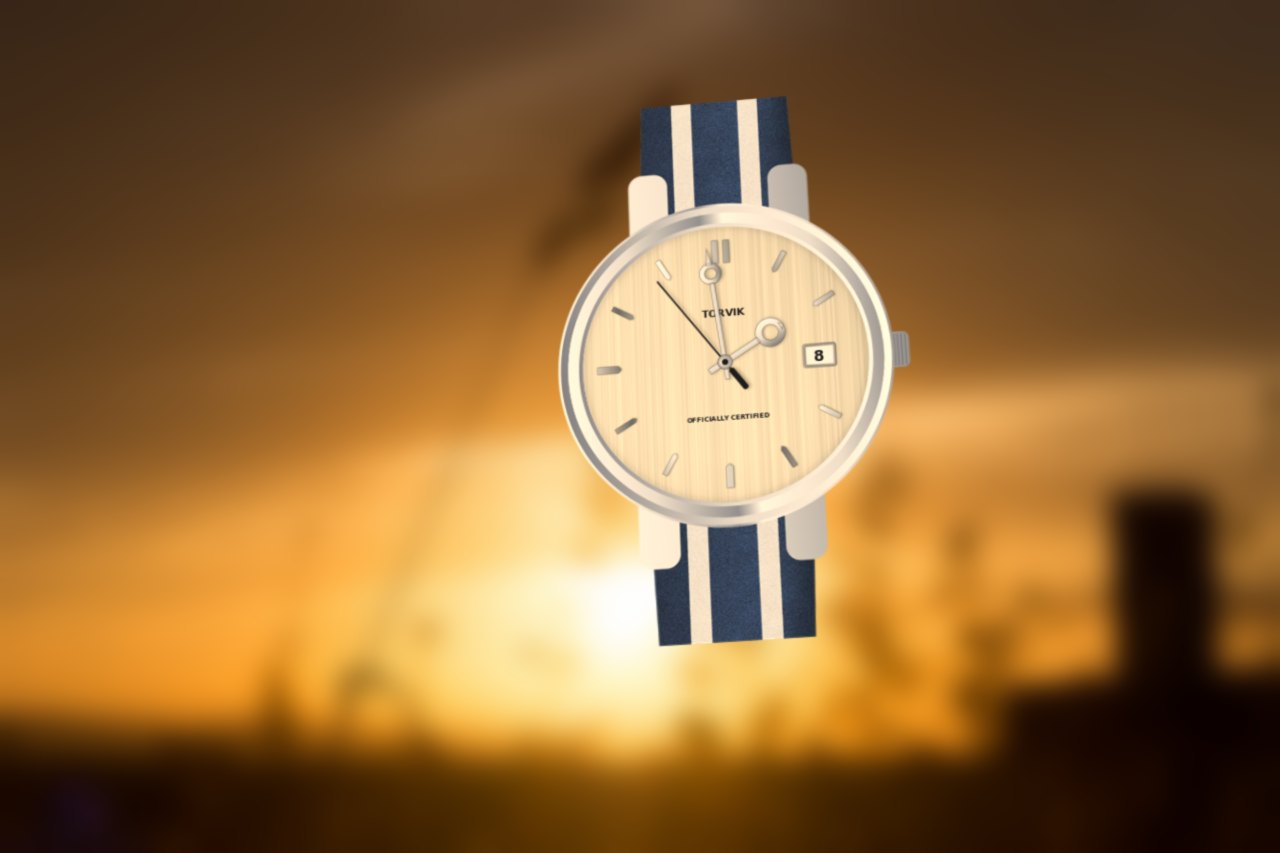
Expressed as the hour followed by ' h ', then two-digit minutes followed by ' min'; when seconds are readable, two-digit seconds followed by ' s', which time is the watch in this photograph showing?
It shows 1 h 58 min 54 s
